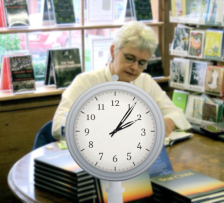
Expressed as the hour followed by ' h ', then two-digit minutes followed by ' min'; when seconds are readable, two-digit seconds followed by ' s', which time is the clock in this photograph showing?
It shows 2 h 06 min
